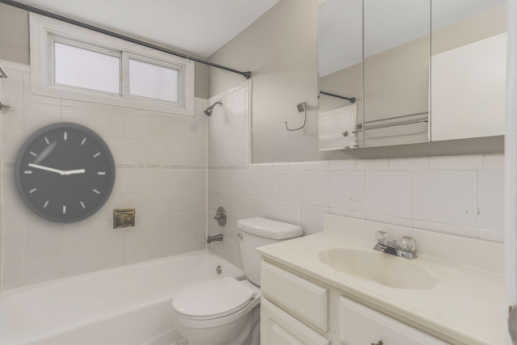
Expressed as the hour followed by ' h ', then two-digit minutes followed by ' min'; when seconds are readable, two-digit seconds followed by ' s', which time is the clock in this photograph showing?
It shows 2 h 47 min
